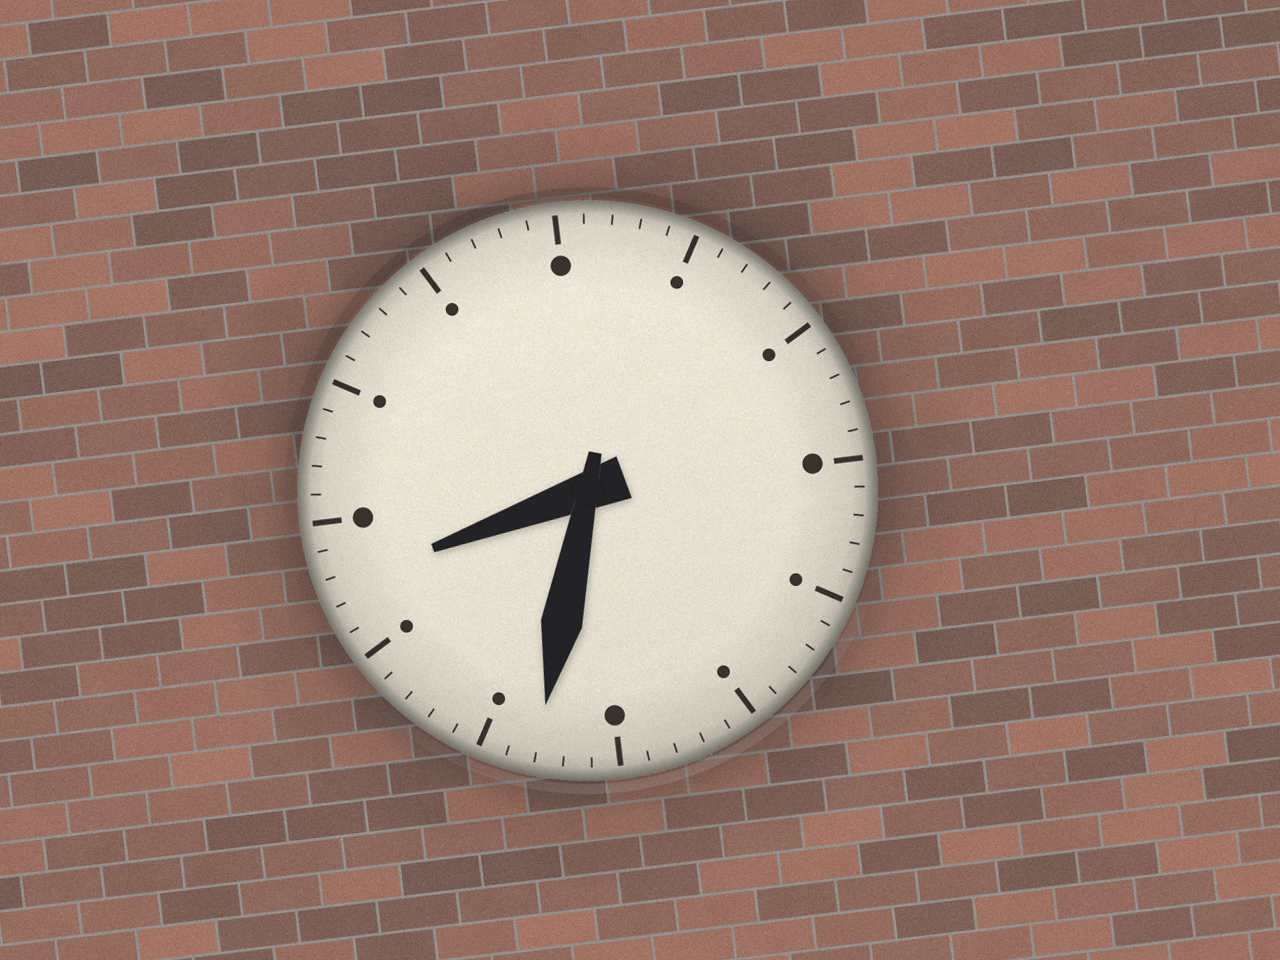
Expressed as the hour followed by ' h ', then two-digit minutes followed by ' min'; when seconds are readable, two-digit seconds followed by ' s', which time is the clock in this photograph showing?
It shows 8 h 33 min
